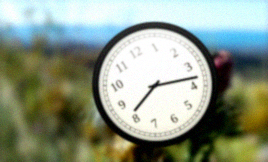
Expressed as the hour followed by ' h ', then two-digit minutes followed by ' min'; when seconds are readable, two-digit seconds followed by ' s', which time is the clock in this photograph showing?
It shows 8 h 18 min
